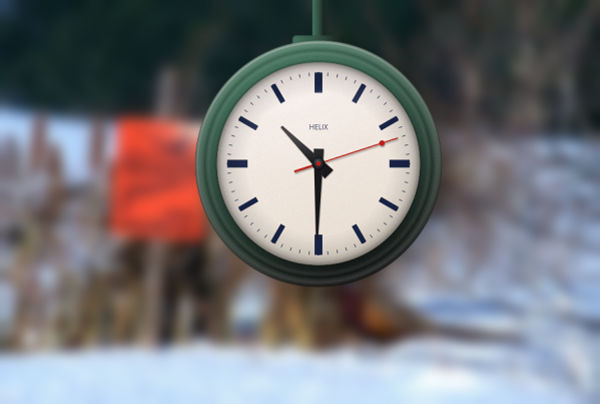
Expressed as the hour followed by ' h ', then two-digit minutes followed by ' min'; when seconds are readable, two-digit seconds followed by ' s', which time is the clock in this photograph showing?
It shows 10 h 30 min 12 s
